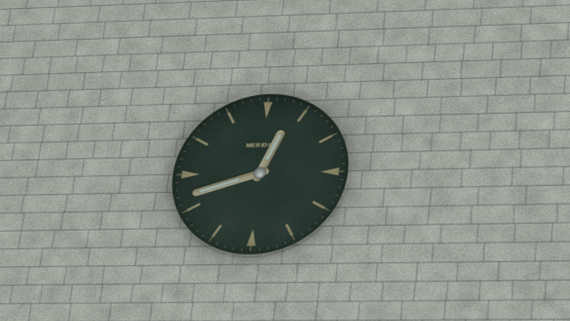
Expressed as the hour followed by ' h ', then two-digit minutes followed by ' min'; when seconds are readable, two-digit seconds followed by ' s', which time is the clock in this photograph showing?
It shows 12 h 42 min
